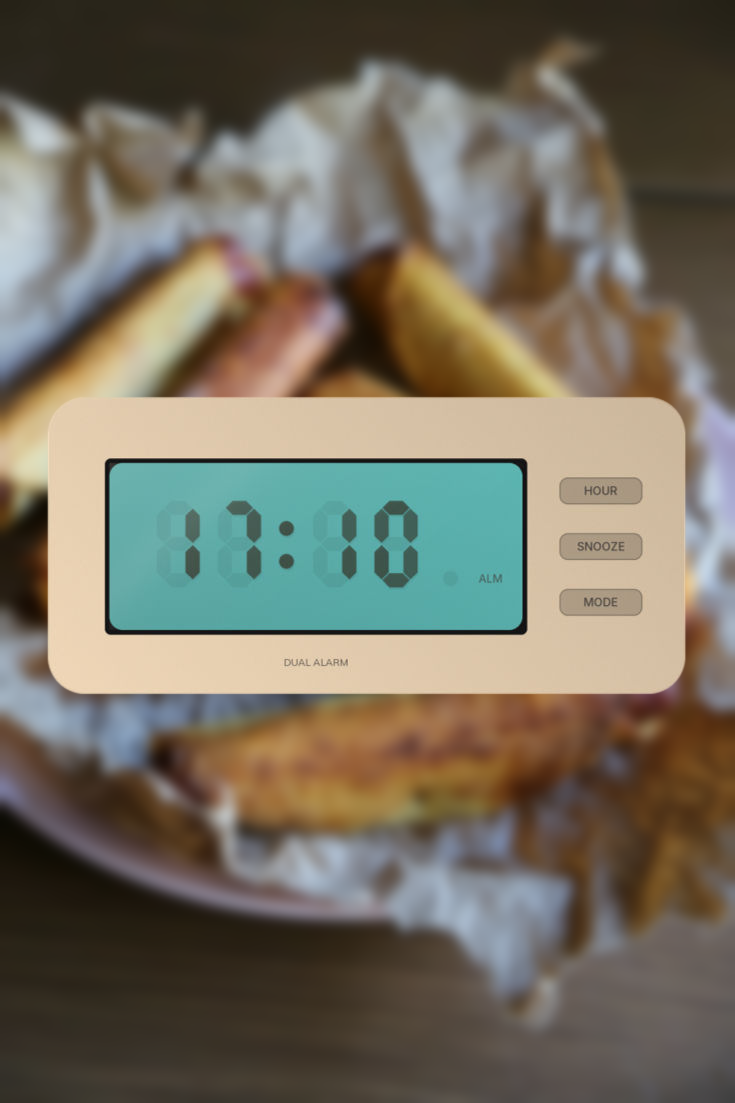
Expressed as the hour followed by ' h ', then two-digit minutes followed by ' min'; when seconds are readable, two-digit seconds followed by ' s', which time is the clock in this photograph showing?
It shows 17 h 10 min
